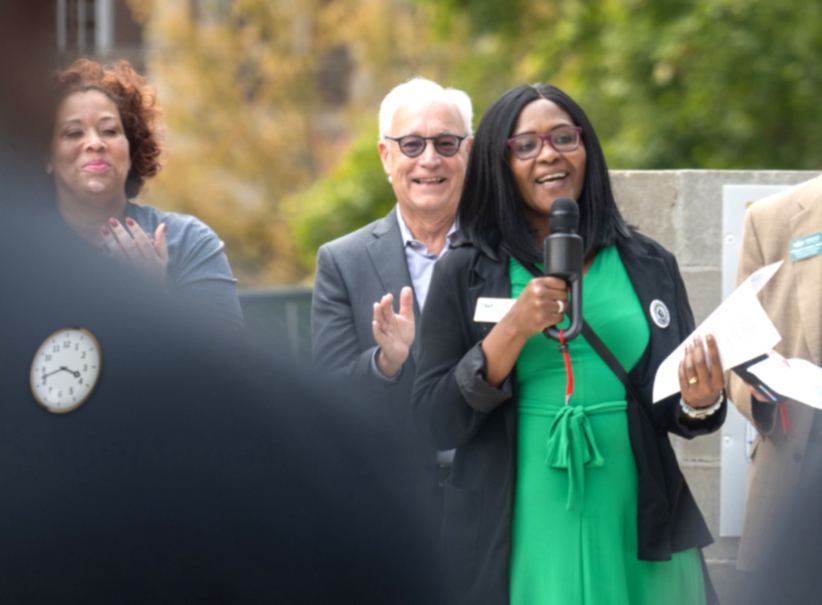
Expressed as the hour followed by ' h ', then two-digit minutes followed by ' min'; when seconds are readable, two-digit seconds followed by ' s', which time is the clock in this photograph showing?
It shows 3 h 42 min
